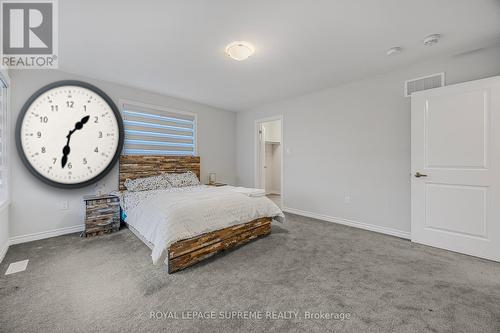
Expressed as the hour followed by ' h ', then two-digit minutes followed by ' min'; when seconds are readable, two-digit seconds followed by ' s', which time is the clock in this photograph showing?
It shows 1 h 32 min
